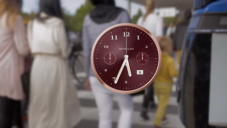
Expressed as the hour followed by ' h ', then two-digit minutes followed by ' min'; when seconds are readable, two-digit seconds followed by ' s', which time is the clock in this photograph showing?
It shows 5 h 34 min
